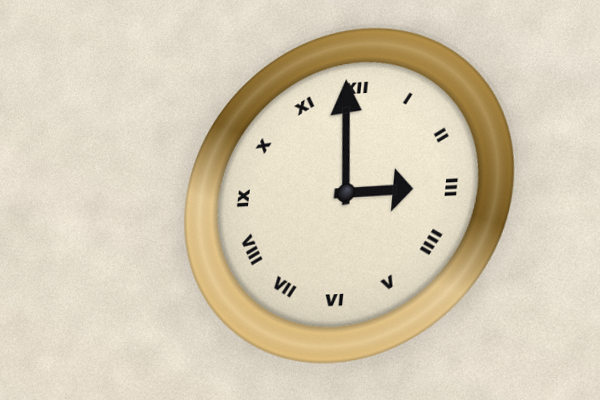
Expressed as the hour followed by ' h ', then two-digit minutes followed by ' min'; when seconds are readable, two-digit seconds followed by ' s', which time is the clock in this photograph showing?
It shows 2 h 59 min
